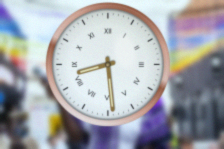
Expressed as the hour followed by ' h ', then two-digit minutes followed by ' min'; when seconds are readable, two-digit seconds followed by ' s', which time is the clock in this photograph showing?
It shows 8 h 29 min
